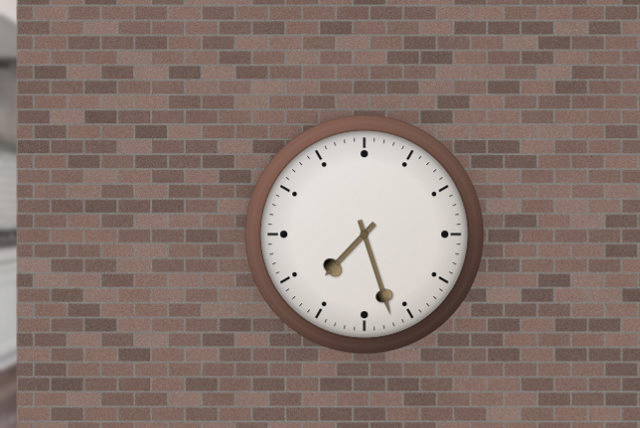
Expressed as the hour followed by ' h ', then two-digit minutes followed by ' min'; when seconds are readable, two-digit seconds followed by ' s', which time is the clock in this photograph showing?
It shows 7 h 27 min
